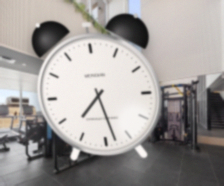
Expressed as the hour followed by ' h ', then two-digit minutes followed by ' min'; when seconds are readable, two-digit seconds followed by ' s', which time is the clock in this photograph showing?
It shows 7 h 28 min
